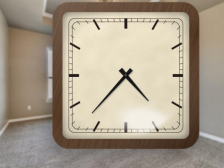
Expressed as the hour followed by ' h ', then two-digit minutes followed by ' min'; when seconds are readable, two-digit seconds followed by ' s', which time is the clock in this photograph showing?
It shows 4 h 37 min
